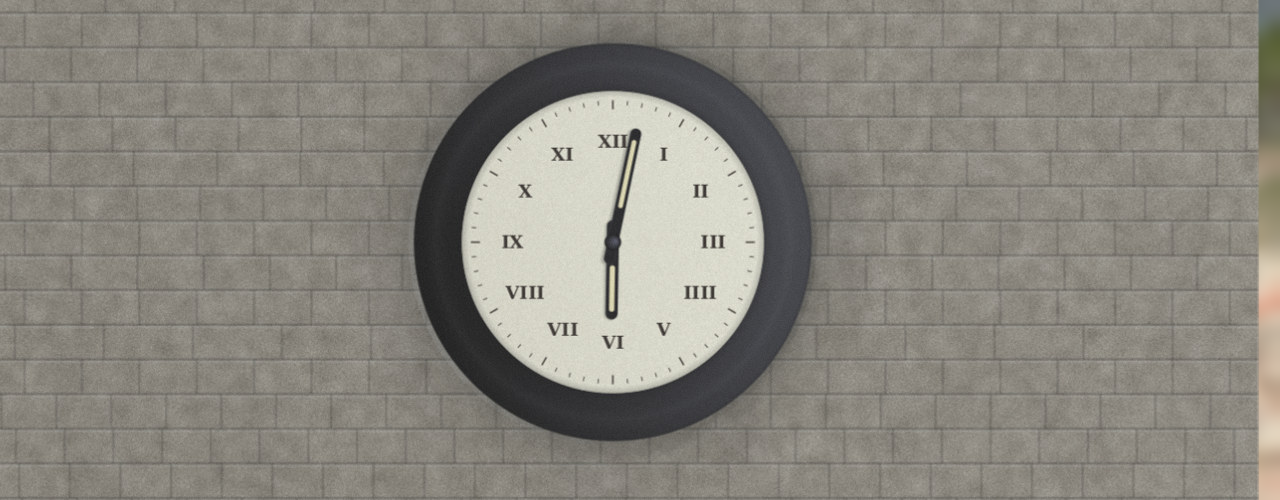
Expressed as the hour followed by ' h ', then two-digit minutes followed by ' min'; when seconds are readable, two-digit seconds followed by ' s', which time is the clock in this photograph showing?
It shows 6 h 02 min
